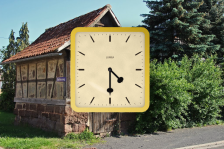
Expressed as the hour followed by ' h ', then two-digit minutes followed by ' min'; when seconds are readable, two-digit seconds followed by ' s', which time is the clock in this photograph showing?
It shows 4 h 30 min
